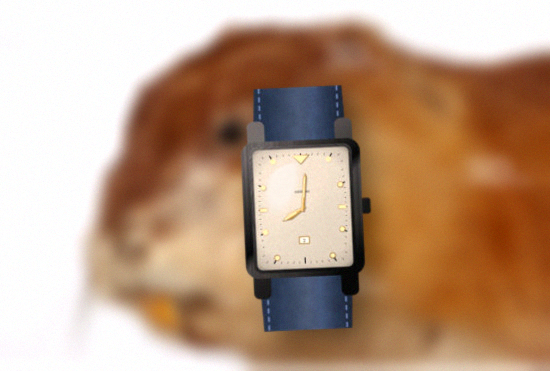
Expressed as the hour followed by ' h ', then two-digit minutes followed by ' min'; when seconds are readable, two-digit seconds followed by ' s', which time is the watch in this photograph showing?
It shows 8 h 01 min
